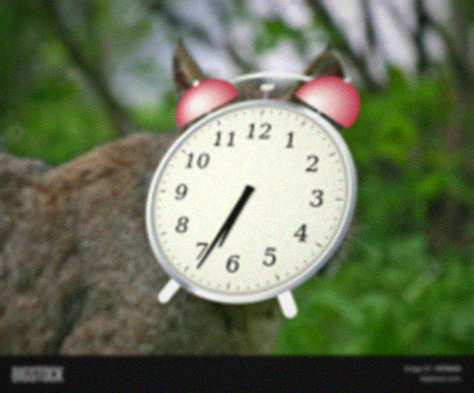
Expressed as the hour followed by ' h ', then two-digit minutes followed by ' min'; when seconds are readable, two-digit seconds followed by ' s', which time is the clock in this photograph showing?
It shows 6 h 34 min
